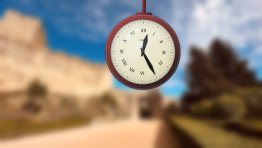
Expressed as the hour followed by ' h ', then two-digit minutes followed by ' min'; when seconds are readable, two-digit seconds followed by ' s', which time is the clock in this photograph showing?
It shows 12 h 25 min
